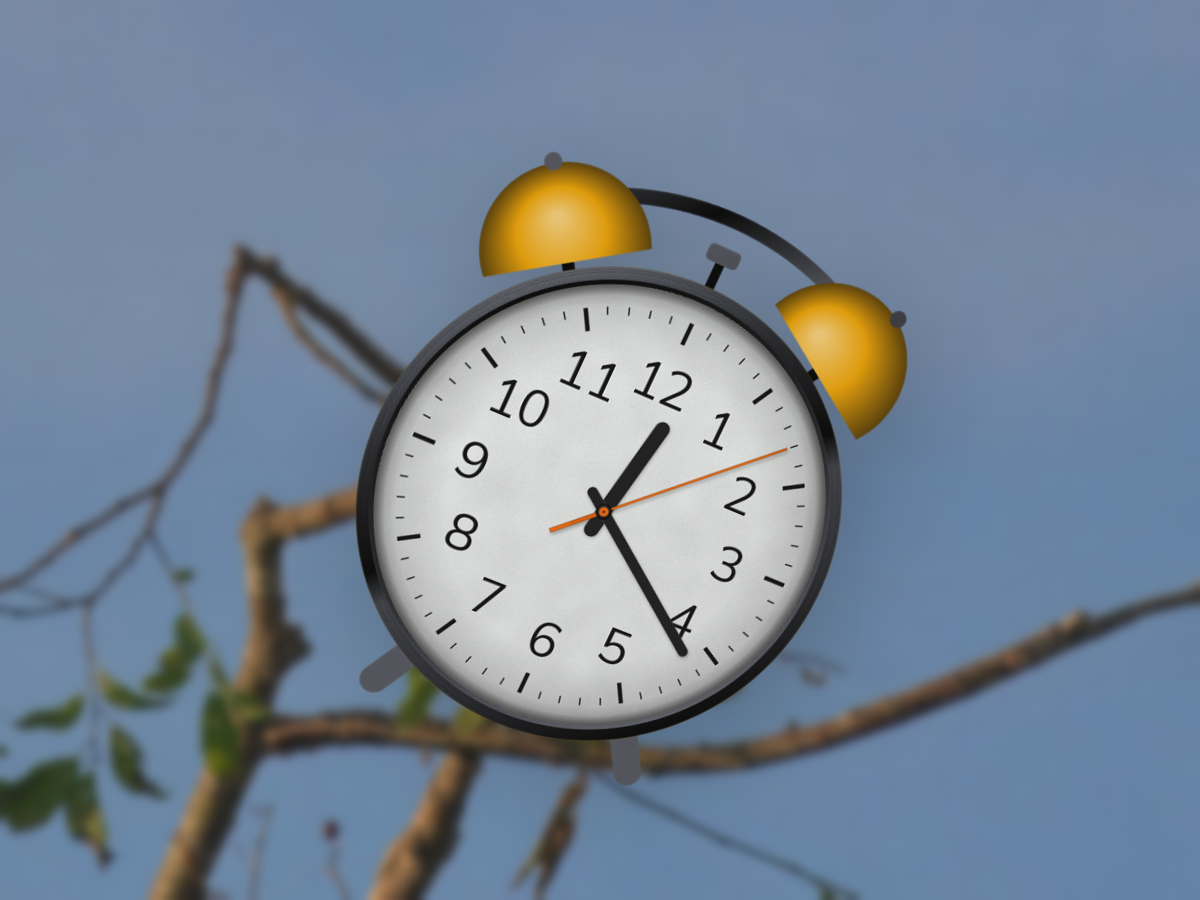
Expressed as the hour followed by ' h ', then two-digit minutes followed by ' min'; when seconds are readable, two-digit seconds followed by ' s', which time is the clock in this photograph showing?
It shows 12 h 21 min 08 s
